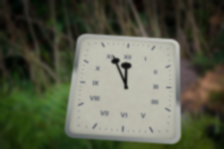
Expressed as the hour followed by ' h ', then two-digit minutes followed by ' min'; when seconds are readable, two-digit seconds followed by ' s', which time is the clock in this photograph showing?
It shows 11 h 56 min
